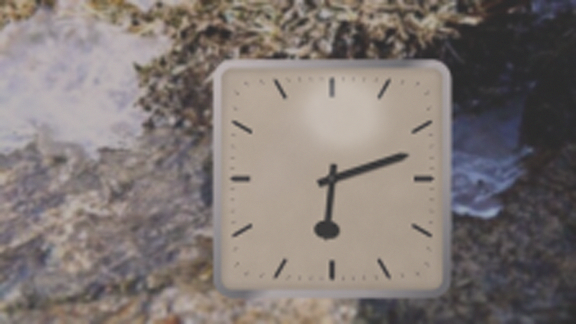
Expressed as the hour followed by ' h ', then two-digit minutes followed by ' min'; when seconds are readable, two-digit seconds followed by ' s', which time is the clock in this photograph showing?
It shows 6 h 12 min
